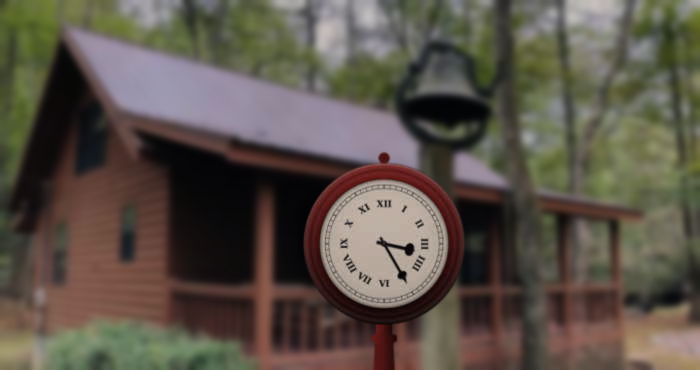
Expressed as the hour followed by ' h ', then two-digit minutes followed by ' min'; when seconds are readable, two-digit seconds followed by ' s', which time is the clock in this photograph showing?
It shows 3 h 25 min
